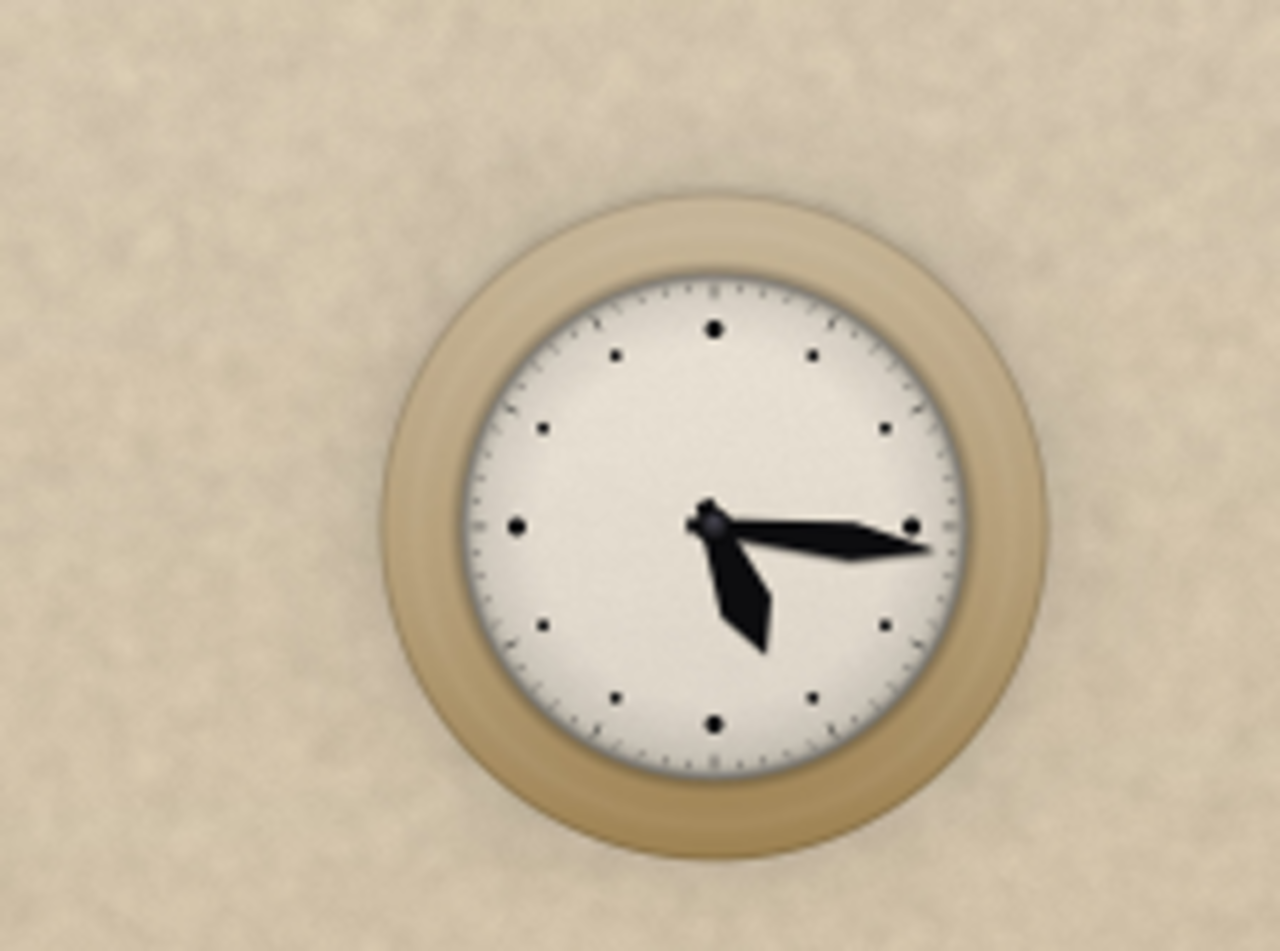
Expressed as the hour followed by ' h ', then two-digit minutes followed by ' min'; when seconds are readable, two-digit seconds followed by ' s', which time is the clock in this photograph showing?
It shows 5 h 16 min
